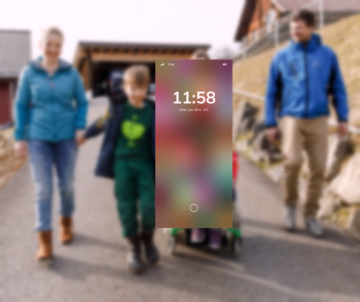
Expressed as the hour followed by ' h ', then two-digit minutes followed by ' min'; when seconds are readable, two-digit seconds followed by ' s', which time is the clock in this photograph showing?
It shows 11 h 58 min
